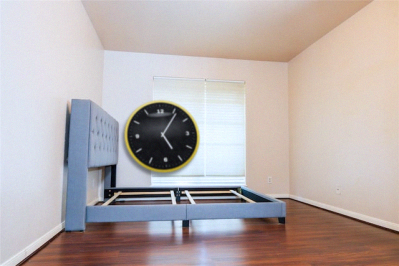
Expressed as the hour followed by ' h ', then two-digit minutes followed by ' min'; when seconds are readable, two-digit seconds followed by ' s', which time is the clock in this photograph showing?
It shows 5 h 06 min
